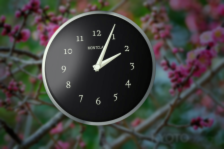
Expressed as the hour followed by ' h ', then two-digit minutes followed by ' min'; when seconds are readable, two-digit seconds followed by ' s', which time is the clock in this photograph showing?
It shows 2 h 04 min
